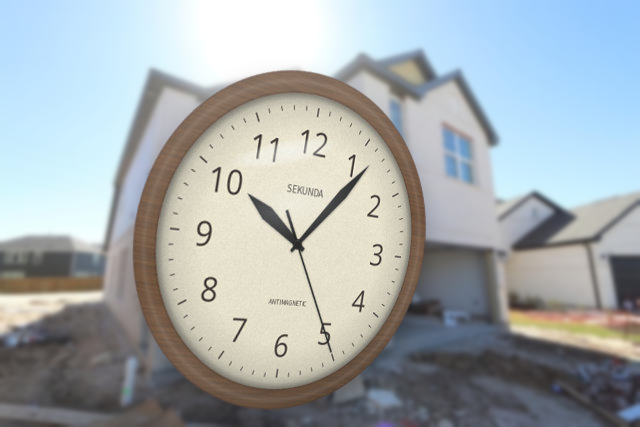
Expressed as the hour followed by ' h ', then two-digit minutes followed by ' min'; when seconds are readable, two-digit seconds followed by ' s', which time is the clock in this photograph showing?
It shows 10 h 06 min 25 s
